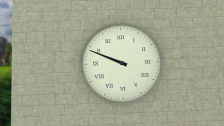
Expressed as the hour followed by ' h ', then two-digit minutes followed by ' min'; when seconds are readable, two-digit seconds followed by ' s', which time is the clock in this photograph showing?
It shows 9 h 49 min
